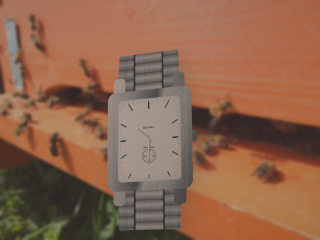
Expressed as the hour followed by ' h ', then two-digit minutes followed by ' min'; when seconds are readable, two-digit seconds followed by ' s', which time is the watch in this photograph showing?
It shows 10 h 30 min
